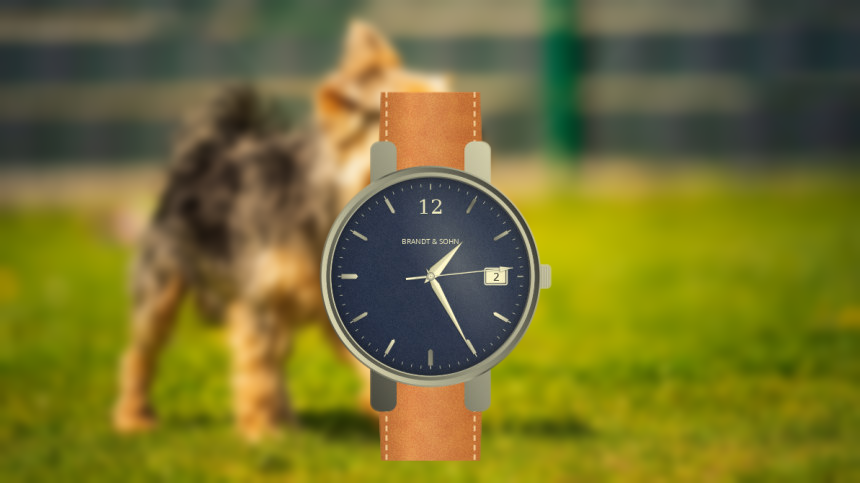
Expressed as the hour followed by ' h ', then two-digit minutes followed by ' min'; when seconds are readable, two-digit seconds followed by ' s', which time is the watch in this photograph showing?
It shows 1 h 25 min 14 s
